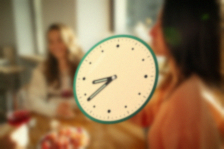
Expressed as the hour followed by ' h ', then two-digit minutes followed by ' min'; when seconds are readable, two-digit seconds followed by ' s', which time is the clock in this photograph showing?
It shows 8 h 38 min
